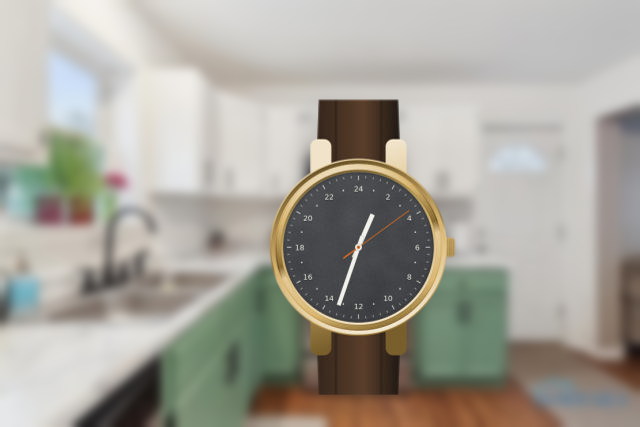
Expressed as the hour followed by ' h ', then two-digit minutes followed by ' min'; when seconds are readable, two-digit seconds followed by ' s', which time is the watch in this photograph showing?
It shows 1 h 33 min 09 s
